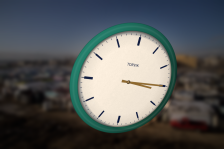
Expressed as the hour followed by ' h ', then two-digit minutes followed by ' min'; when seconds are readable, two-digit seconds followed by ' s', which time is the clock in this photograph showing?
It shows 3 h 15 min
